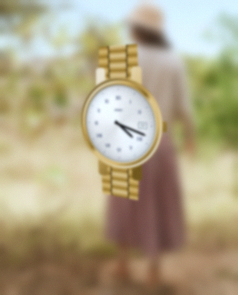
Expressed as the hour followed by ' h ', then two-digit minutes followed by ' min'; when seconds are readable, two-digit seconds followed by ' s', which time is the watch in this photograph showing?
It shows 4 h 18 min
